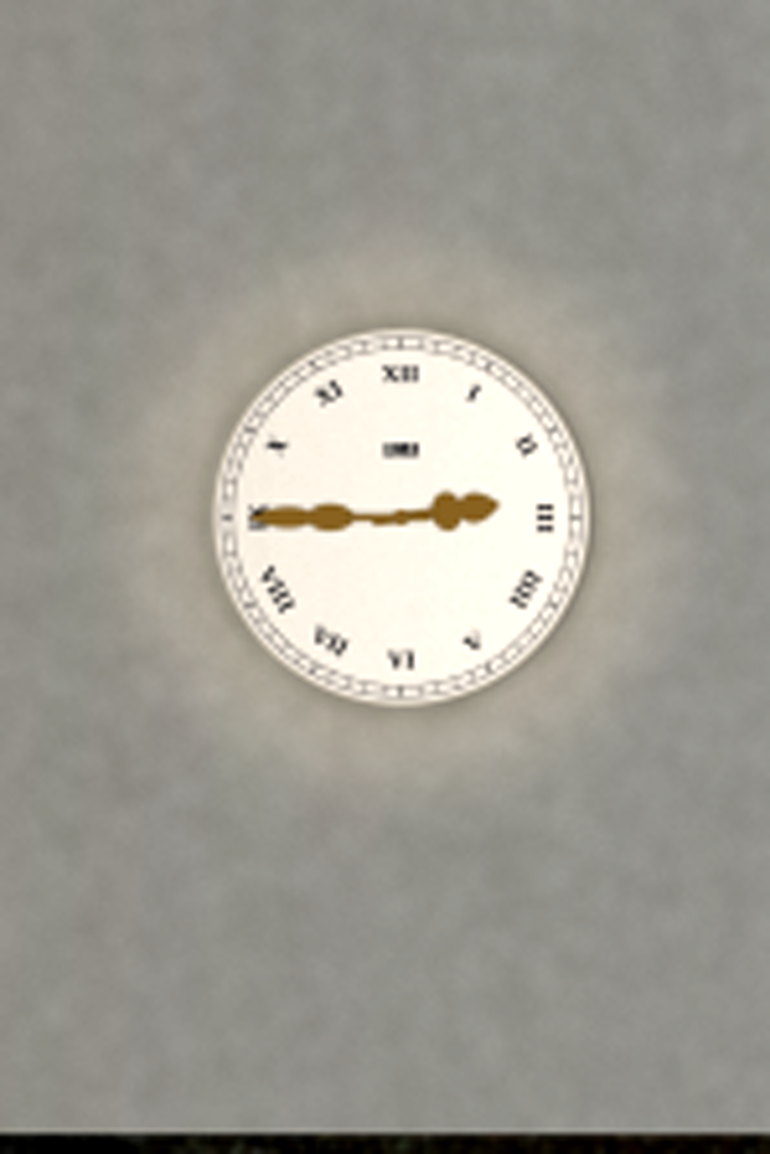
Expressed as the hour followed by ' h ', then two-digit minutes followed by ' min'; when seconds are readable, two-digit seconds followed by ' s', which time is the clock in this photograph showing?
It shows 2 h 45 min
